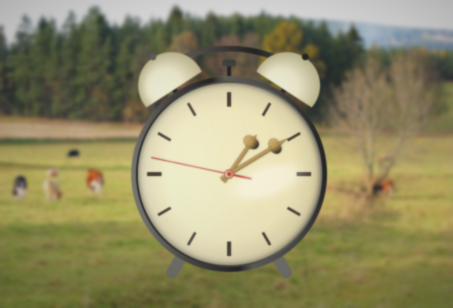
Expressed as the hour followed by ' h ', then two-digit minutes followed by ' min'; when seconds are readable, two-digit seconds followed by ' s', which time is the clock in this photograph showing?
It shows 1 h 09 min 47 s
